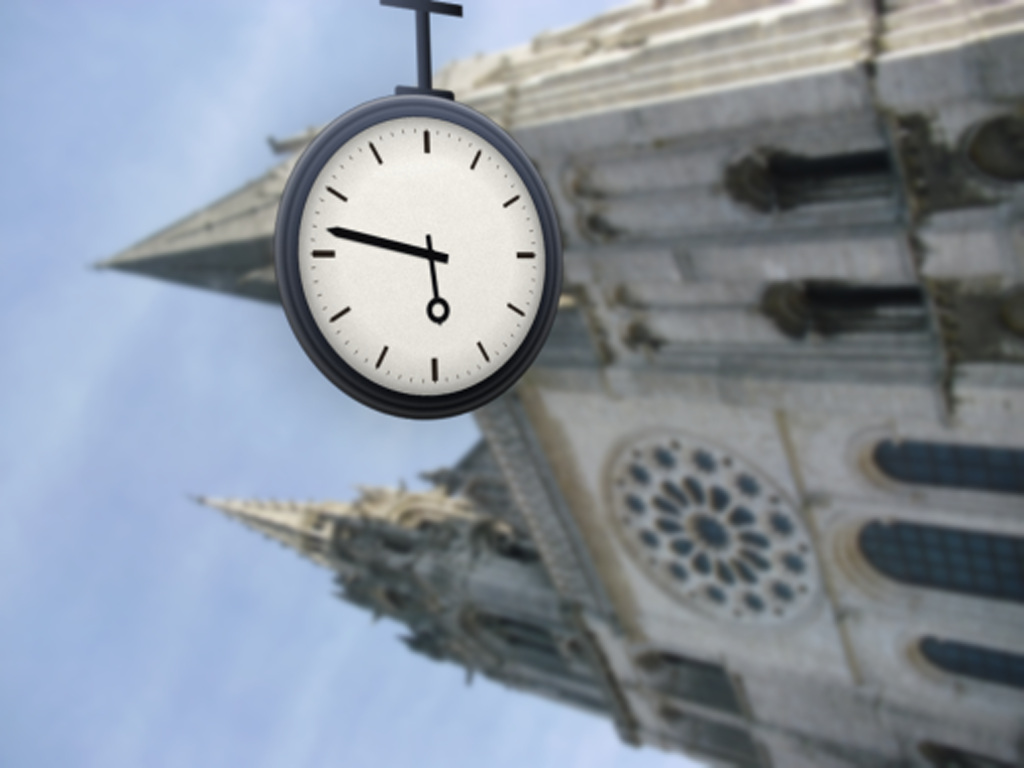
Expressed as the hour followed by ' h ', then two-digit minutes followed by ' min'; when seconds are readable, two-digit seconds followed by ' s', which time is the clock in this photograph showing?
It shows 5 h 47 min
